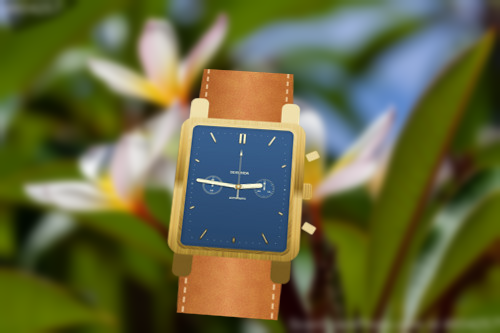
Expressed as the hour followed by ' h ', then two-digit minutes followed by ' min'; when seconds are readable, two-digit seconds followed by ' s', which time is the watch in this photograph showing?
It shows 2 h 46 min
